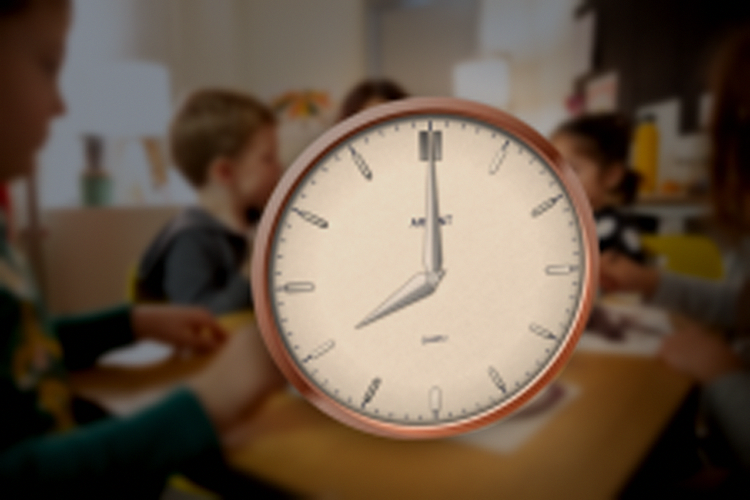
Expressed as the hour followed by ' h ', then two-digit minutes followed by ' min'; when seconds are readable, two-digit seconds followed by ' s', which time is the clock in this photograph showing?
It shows 8 h 00 min
